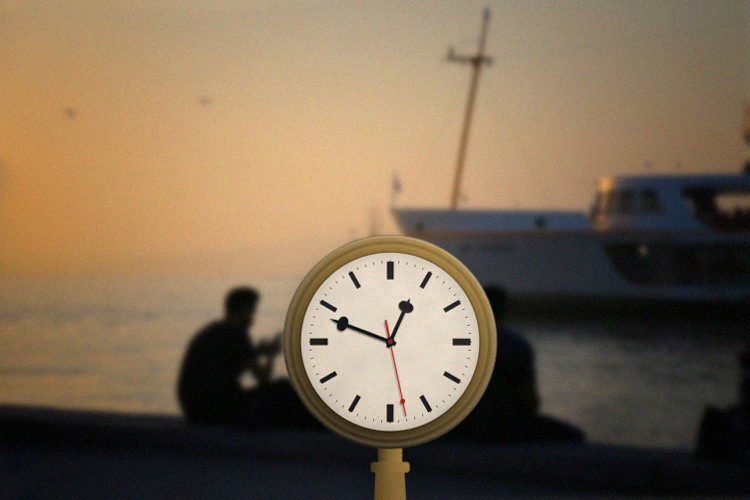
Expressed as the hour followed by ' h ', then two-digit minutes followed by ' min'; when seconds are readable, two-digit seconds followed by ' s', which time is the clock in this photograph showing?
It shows 12 h 48 min 28 s
